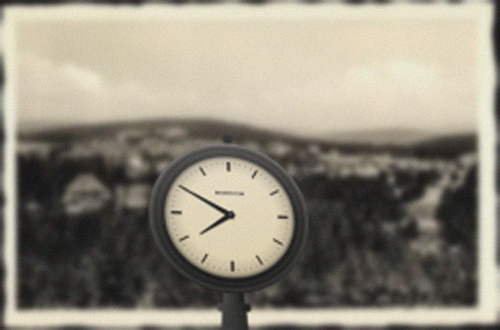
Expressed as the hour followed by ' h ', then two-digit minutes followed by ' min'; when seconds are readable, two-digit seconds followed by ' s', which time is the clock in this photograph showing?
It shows 7 h 50 min
